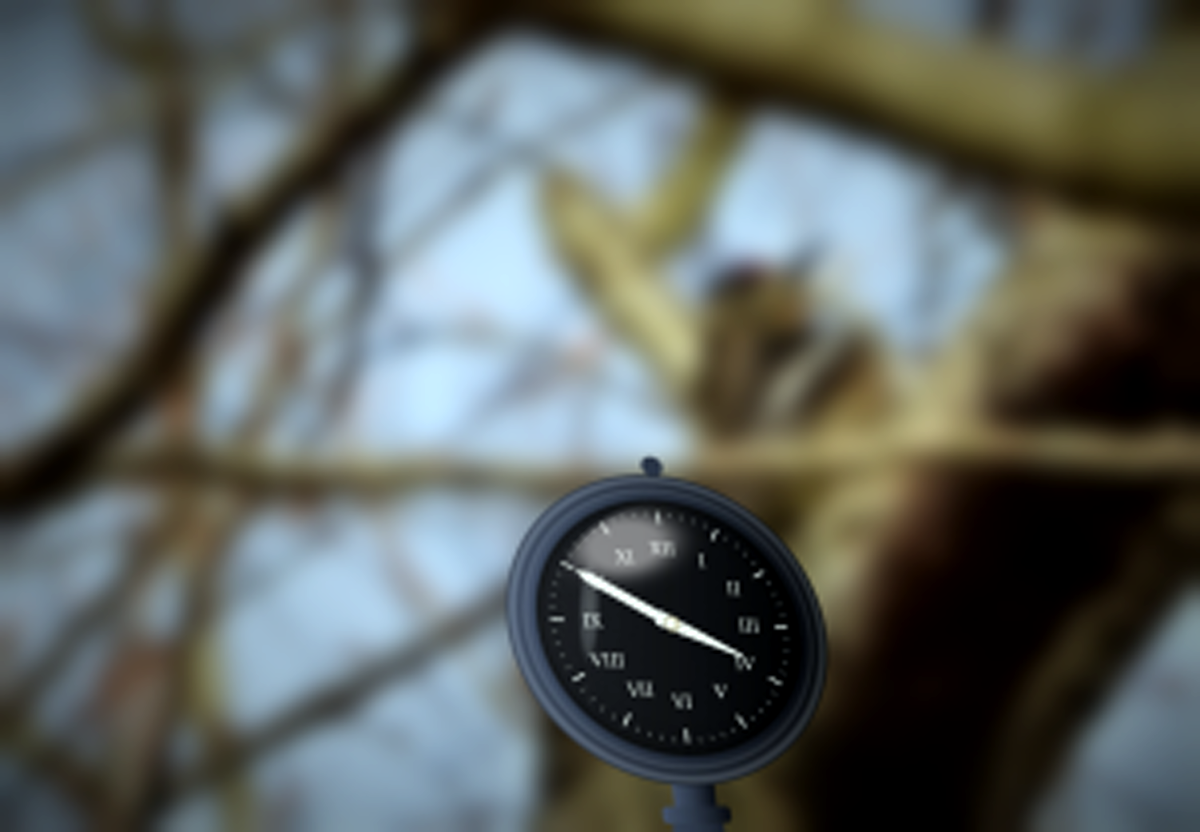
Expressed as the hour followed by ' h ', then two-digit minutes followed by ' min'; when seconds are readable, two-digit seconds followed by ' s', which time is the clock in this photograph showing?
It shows 3 h 50 min
